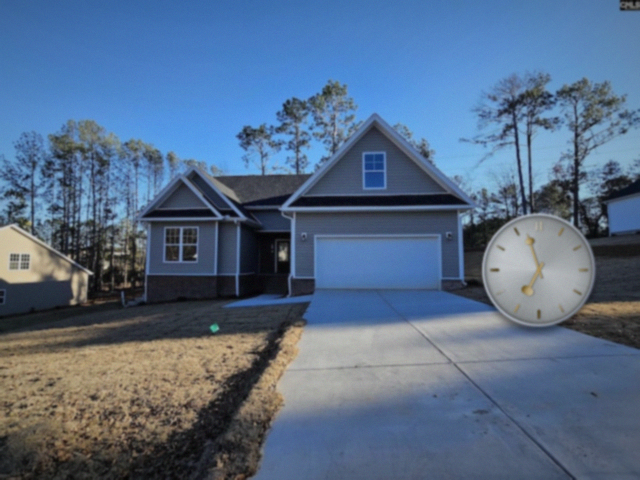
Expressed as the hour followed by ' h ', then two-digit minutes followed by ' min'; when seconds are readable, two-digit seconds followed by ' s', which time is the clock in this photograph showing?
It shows 6 h 57 min
